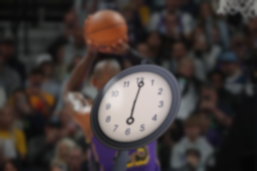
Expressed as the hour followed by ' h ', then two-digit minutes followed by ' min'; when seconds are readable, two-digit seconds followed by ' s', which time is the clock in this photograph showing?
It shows 6 h 01 min
